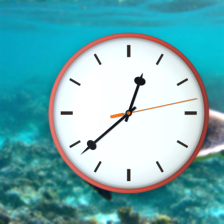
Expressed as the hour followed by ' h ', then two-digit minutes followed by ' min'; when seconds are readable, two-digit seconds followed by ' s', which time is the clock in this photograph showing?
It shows 12 h 38 min 13 s
